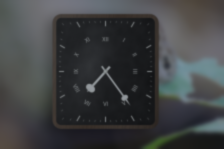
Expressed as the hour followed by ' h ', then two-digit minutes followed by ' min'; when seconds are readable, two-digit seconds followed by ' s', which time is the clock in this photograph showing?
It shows 7 h 24 min
